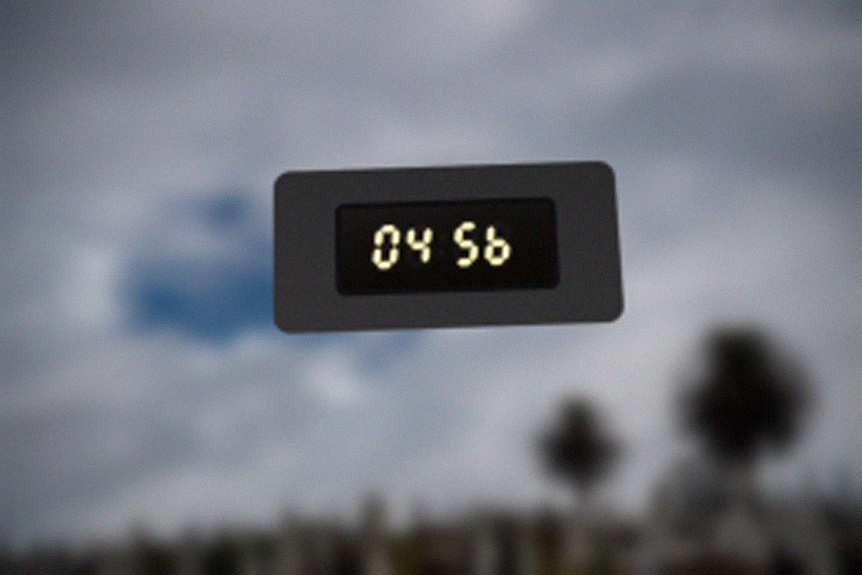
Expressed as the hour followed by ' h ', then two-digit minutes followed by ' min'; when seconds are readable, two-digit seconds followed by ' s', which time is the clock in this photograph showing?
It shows 4 h 56 min
